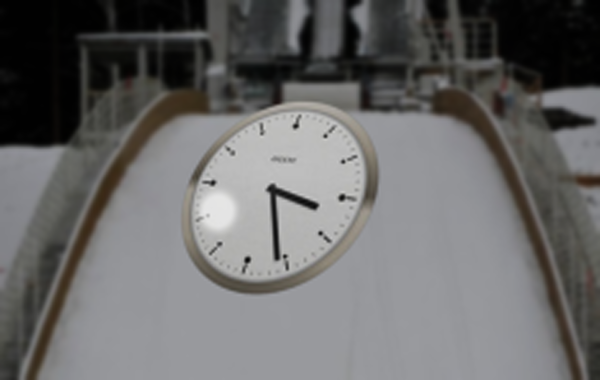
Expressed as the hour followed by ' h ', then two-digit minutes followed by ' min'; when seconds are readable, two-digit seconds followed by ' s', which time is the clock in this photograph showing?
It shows 3 h 26 min
